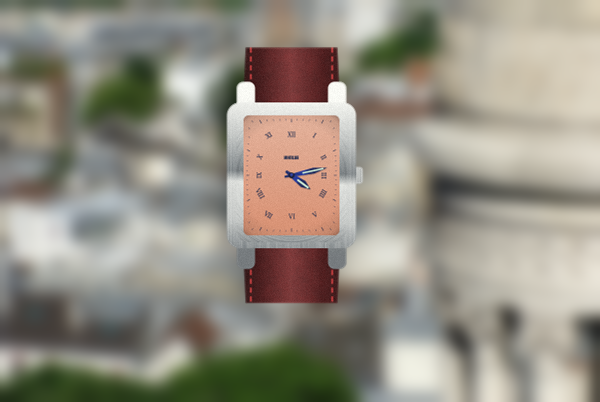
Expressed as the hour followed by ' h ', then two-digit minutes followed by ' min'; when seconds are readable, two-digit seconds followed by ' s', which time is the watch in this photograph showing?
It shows 4 h 13 min
